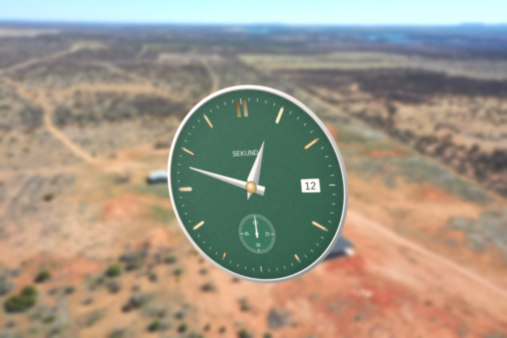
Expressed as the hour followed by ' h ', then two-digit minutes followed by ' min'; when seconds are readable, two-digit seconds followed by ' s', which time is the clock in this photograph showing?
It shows 12 h 48 min
